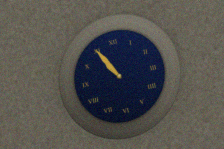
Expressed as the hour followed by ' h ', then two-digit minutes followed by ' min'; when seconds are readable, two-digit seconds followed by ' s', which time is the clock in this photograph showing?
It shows 10 h 55 min
